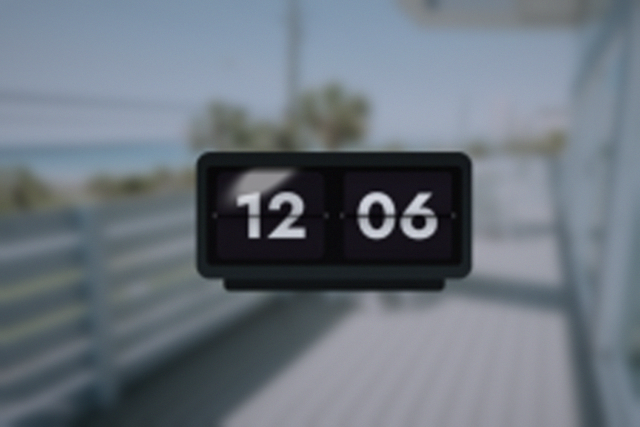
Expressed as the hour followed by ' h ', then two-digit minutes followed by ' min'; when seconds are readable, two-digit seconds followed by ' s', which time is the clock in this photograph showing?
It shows 12 h 06 min
